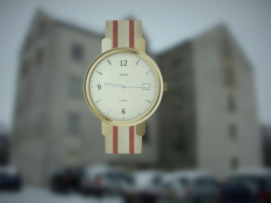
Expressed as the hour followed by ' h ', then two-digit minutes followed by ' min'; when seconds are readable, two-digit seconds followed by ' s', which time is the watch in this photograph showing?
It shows 9 h 15 min
